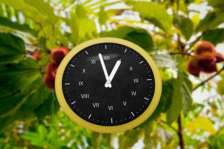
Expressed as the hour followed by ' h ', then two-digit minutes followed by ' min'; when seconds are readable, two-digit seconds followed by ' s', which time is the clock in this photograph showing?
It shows 12 h 58 min
